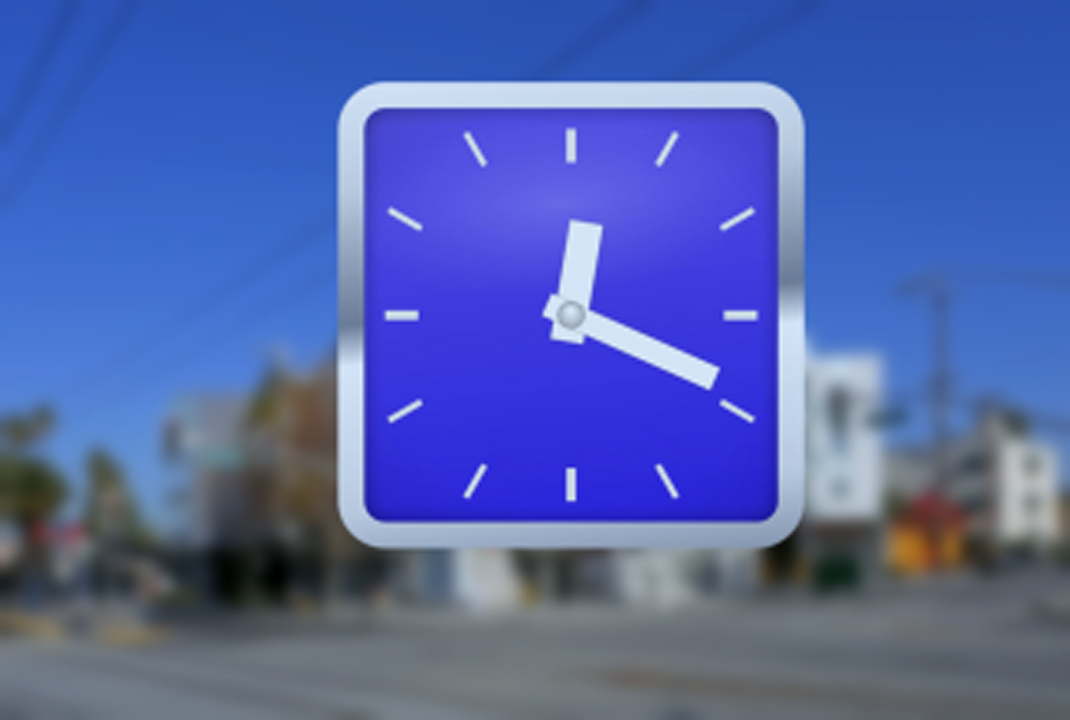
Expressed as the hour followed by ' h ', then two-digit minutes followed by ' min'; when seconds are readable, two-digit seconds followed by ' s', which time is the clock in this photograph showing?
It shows 12 h 19 min
